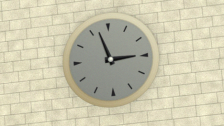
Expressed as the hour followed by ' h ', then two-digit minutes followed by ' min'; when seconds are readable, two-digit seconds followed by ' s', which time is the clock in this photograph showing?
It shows 2 h 57 min
